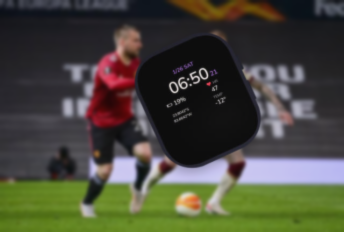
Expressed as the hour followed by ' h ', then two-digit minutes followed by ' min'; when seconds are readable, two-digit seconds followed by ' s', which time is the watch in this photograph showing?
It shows 6 h 50 min
